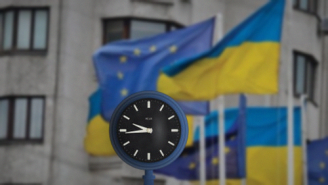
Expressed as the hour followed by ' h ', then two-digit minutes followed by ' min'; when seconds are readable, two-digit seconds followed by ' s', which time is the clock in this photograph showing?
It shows 9 h 44 min
